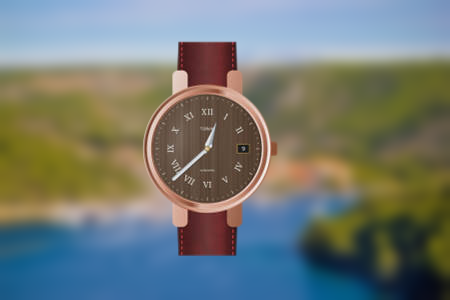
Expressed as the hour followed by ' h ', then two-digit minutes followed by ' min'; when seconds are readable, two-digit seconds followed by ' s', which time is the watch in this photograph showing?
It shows 12 h 38 min
